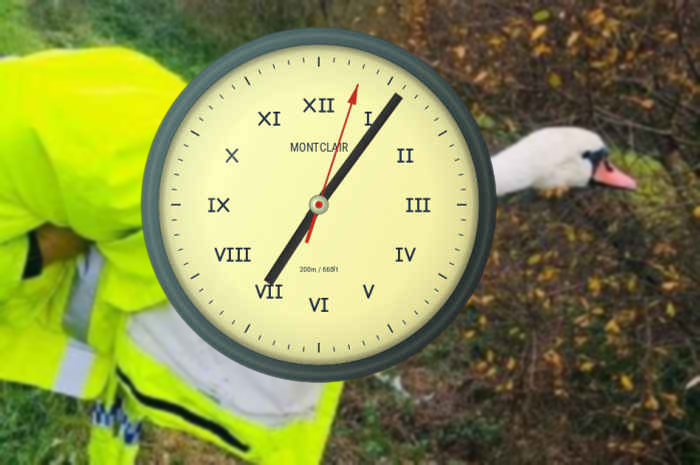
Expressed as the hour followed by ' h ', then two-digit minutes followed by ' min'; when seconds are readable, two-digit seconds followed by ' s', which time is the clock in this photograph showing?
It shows 7 h 06 min 03 s
